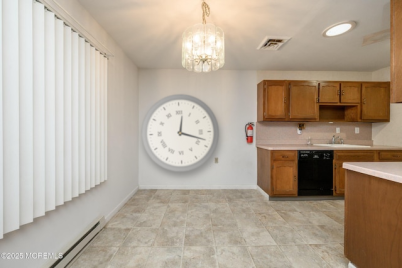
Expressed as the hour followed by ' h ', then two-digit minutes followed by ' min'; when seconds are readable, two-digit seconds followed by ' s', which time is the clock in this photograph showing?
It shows 12 h 18 min
